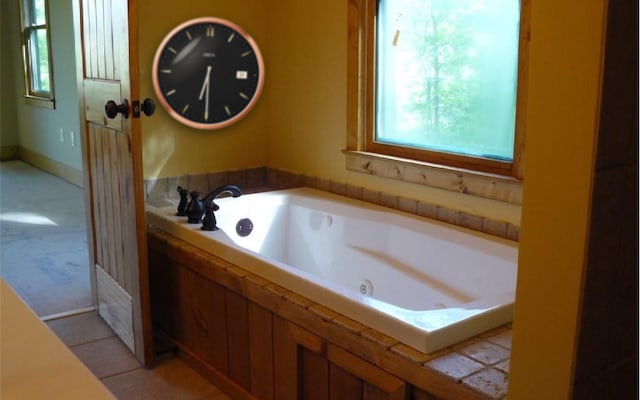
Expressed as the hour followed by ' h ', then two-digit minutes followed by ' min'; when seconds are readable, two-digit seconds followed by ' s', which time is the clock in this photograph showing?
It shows 6 h 30 min
